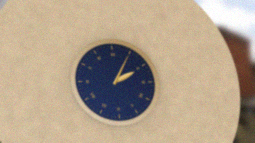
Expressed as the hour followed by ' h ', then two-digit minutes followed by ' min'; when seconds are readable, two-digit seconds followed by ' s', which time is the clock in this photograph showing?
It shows 2 h 05 min
